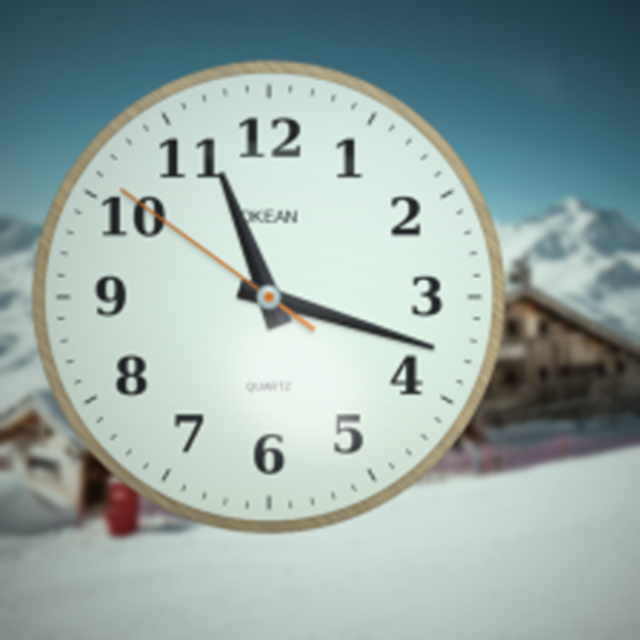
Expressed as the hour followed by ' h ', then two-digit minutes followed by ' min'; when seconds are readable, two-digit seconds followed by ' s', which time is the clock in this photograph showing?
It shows 11 h 17 min 51 s
